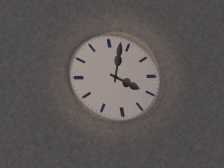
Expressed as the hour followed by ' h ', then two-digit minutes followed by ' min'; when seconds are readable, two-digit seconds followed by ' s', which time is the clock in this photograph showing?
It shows 4 h 03 min
